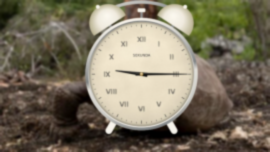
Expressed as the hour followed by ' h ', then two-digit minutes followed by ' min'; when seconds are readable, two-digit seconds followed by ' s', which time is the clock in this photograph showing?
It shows 9 h 15 min
